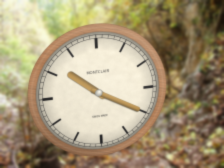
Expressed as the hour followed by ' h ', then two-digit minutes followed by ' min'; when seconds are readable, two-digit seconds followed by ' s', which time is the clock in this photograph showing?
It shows 10 h 20 min
